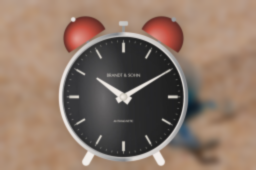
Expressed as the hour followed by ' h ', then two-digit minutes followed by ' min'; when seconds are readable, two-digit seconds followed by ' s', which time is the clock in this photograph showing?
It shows 10 h 10 min
